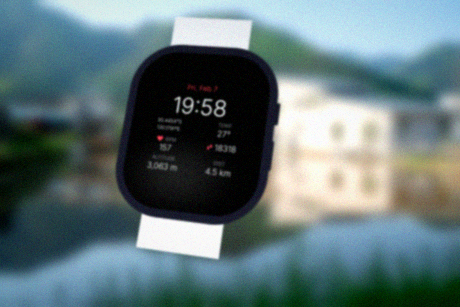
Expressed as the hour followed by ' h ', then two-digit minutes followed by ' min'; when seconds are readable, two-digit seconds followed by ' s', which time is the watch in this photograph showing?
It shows 19 h 58 min
